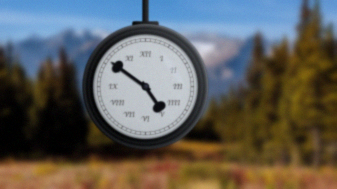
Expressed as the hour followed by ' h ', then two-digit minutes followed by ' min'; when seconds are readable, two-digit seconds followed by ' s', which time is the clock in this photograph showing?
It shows 4 h 51 min
